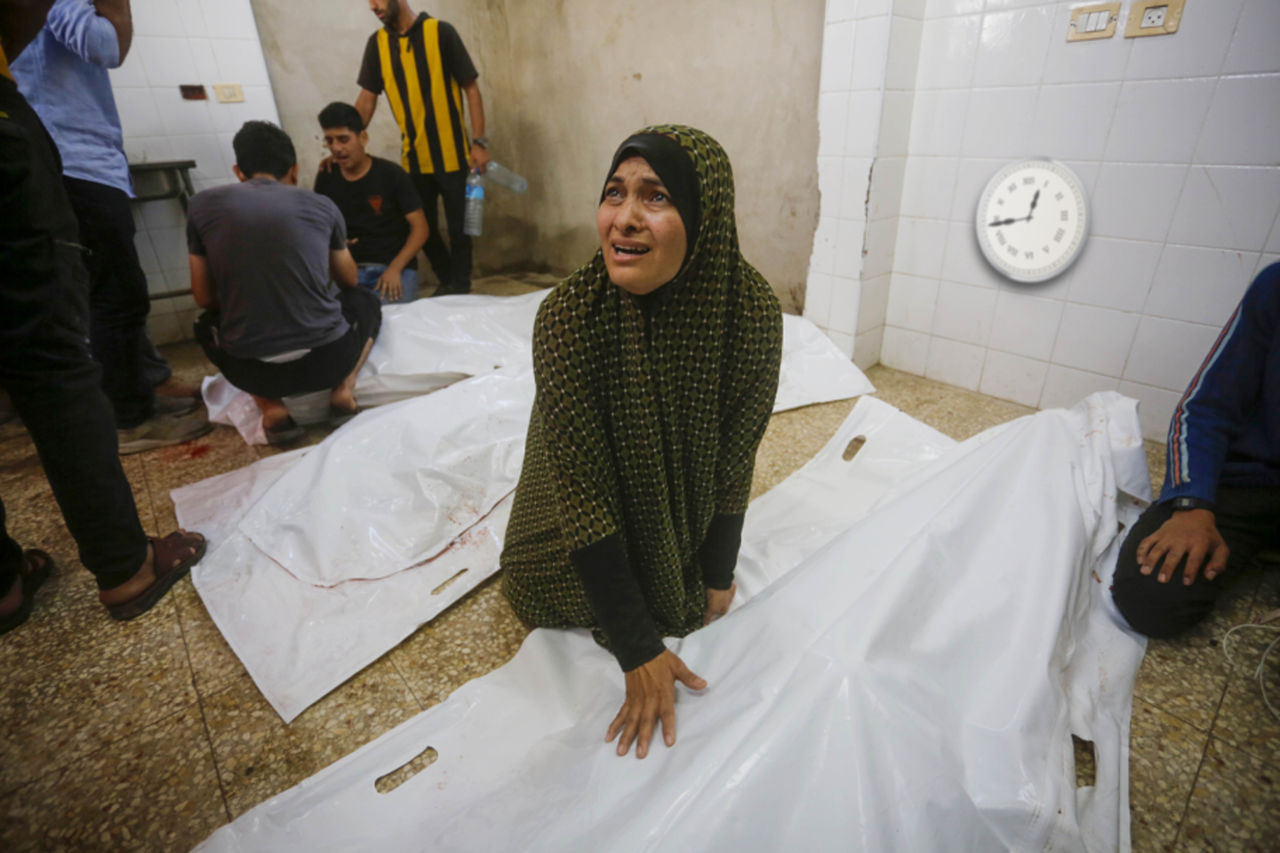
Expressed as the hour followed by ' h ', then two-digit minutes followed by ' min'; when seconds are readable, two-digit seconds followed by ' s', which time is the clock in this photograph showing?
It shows 12 h 44 min
